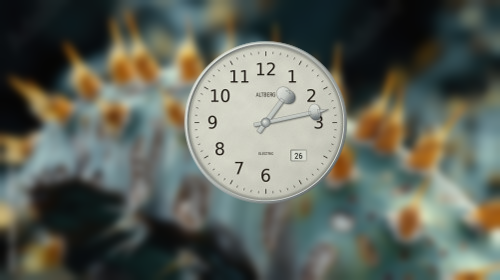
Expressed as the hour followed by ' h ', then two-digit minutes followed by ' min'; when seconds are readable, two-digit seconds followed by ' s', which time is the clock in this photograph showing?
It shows 1 h 13 min
